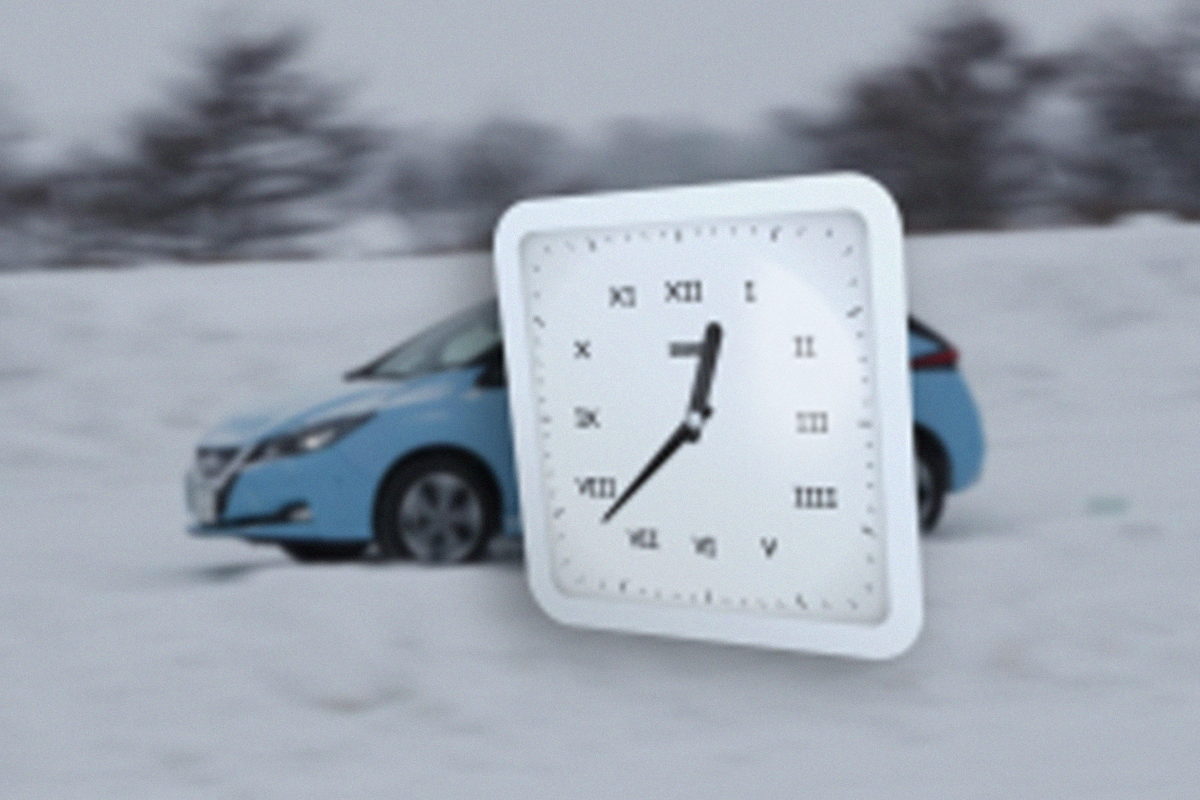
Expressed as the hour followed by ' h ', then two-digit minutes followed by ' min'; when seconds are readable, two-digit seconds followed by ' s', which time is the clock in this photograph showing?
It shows 12 h 38 min
